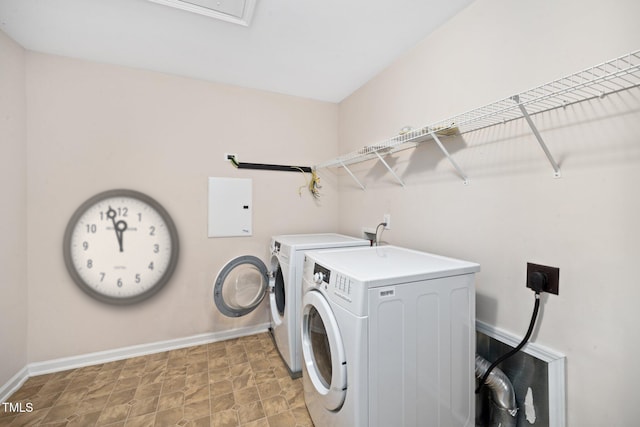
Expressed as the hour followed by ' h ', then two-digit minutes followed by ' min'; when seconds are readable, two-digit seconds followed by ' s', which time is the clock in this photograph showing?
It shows 11 h 57 min
